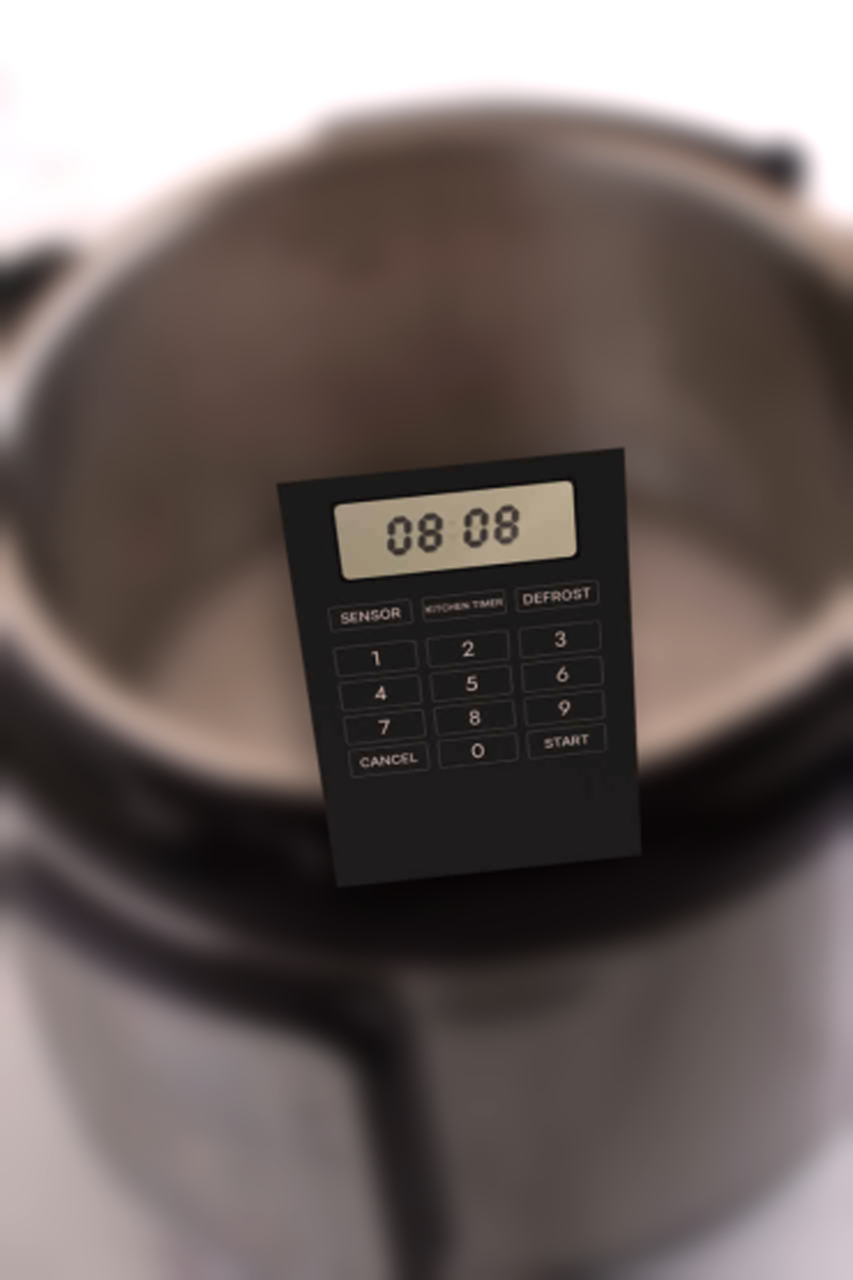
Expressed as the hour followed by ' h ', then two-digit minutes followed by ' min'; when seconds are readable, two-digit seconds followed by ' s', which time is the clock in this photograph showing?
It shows 8 h 08 min
